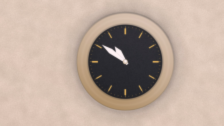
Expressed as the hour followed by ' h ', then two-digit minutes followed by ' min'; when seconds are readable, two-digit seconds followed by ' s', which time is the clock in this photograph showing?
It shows 10 h 51 min
